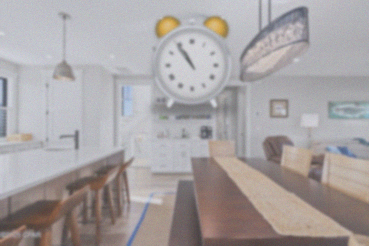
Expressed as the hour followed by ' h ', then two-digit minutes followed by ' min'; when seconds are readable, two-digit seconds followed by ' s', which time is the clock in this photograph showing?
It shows 10 h 54 min
